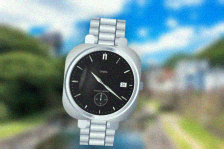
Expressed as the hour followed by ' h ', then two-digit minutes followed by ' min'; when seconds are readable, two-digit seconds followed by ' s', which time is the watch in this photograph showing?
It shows 10 h 21 min
